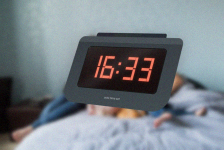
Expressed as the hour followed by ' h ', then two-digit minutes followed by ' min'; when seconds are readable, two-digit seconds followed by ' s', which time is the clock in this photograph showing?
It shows 16 h 33 min
